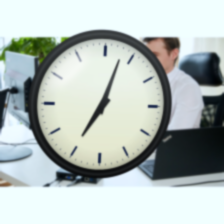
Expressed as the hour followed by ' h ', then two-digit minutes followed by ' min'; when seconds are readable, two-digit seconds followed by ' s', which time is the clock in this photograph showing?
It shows 7 h 03 min
